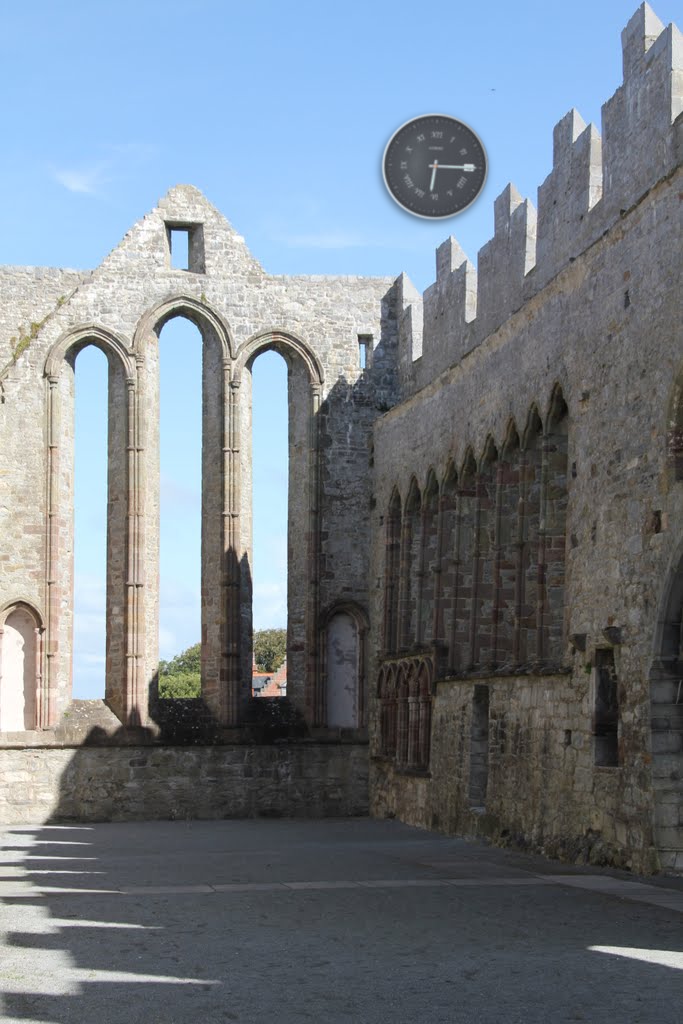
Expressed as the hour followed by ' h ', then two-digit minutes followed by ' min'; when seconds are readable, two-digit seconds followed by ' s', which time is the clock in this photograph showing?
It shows 6 h 15 min
